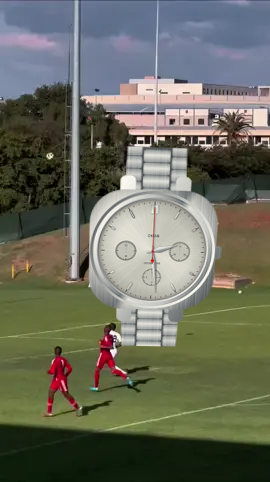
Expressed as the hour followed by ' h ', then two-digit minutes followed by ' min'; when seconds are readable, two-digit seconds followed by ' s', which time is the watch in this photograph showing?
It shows 2 h 29 min
